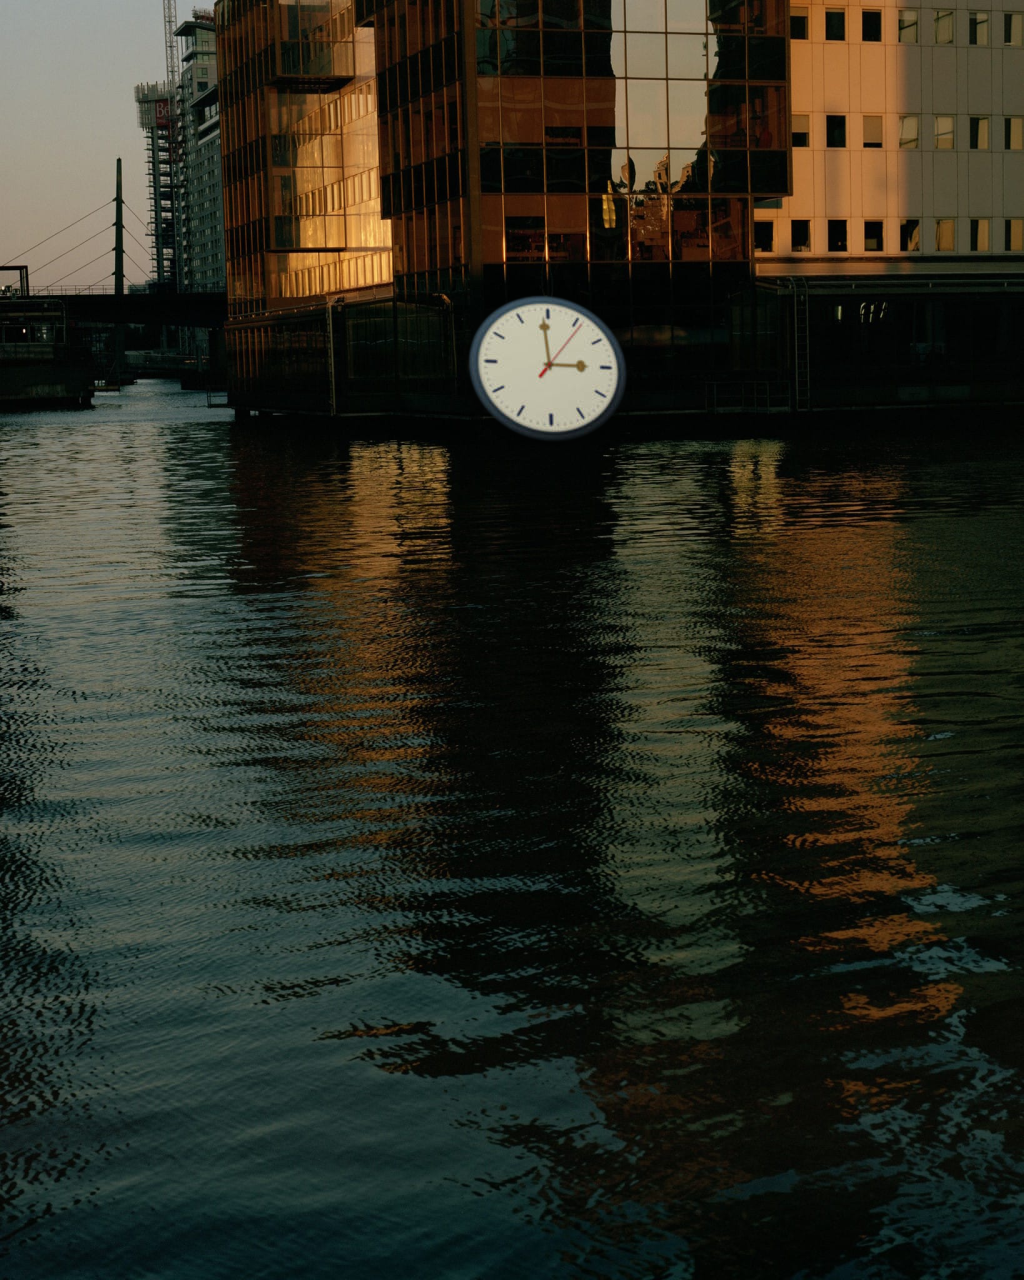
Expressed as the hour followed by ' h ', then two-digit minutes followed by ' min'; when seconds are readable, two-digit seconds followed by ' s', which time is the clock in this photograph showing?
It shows 2 h 59 min 06 s
